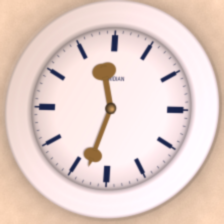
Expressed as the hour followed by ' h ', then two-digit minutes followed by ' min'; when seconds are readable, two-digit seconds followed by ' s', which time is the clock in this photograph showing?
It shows 11 h 33 min
